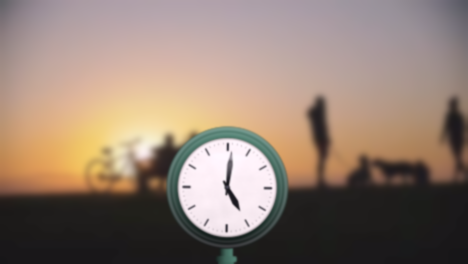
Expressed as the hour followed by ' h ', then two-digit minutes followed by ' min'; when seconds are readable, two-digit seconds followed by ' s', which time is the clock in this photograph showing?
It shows 5 h 01 min
